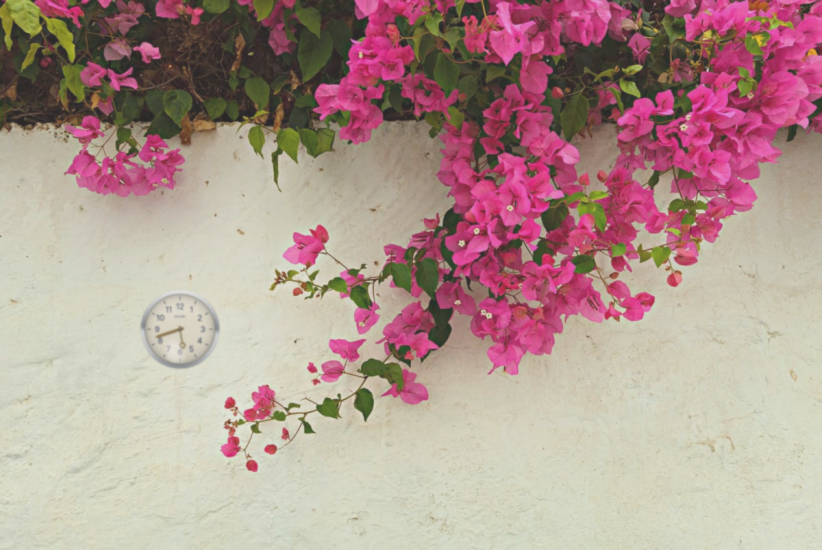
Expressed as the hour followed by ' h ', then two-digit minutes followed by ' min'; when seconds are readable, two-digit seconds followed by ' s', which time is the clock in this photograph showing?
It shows 5 h 42 min
